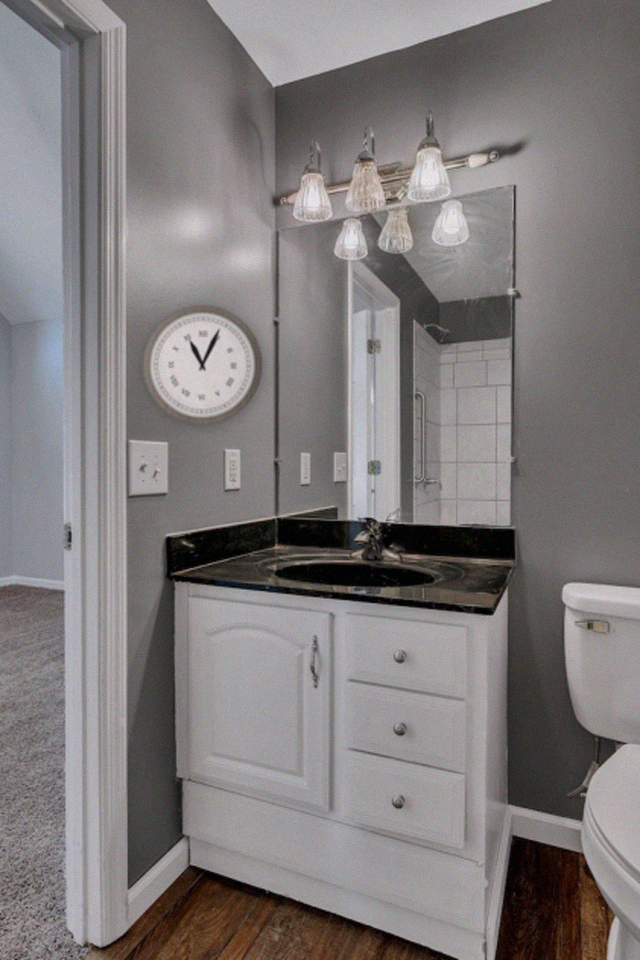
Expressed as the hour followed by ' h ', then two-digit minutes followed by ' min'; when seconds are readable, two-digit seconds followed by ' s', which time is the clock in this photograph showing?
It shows 11 h 04 min
